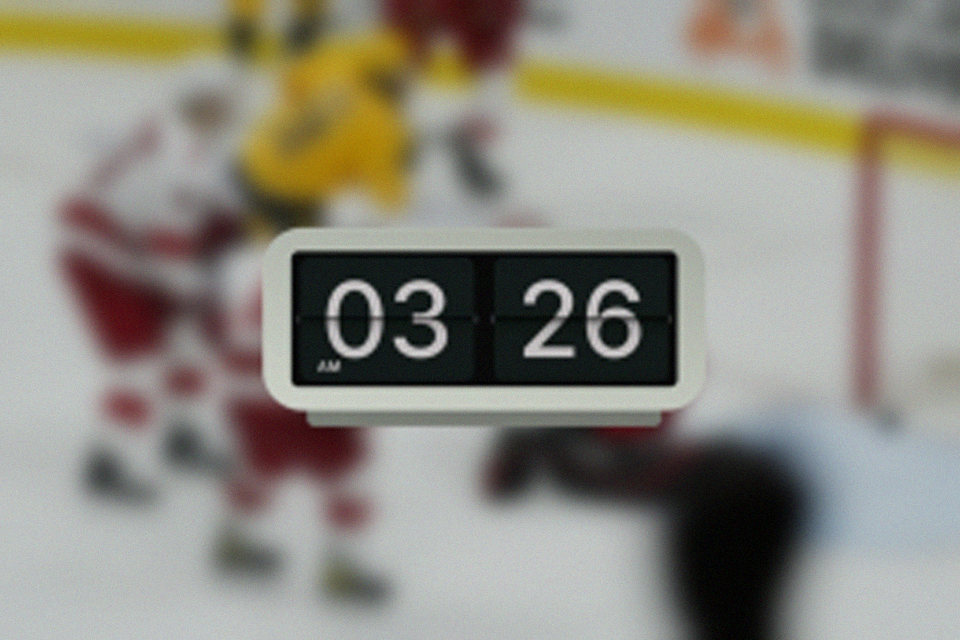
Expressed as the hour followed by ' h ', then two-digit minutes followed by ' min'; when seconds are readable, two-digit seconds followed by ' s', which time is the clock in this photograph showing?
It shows 3 h 26 min
